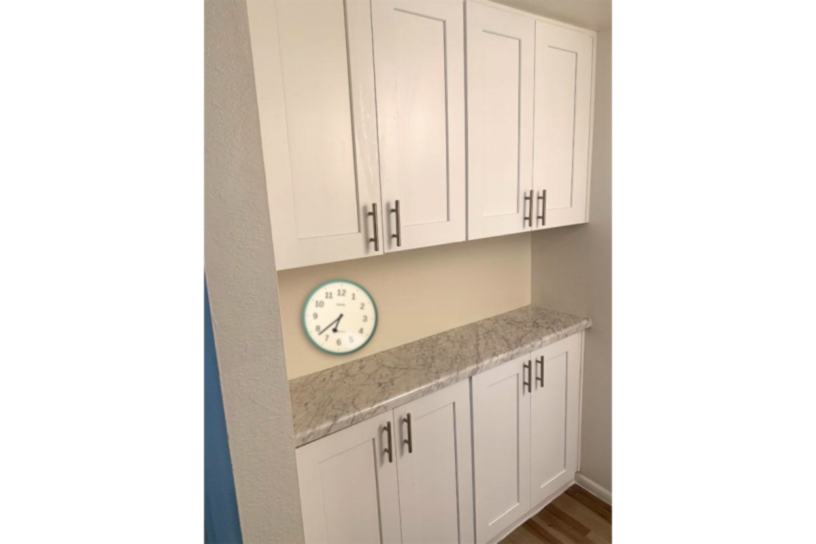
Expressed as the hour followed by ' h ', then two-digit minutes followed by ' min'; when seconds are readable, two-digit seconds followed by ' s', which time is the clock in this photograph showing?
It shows 6 h 38 min
